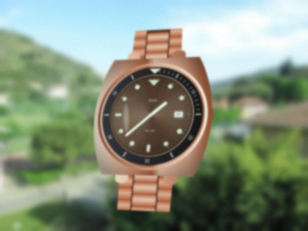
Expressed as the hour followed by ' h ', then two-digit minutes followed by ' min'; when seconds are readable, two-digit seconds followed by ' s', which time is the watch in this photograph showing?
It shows 1 h 38 min
